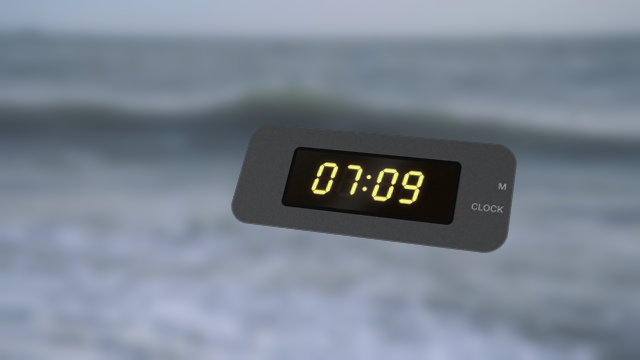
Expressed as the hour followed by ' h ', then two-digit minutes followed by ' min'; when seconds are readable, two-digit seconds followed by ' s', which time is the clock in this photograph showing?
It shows 7 h 09 min
